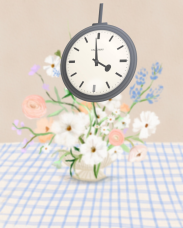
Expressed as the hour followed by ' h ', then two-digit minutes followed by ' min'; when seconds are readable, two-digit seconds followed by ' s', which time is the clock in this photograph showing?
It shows 3 h 59 min
